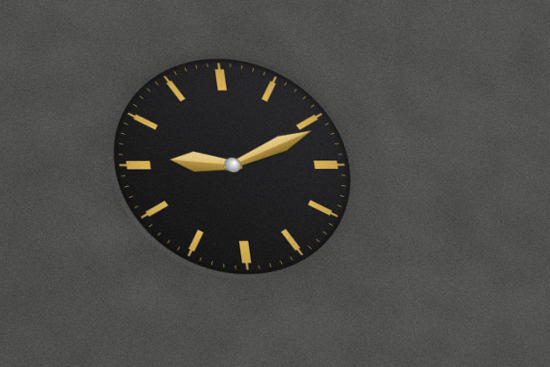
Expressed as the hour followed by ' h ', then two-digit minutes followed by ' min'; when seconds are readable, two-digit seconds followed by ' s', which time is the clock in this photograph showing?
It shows 9 h 11 min
